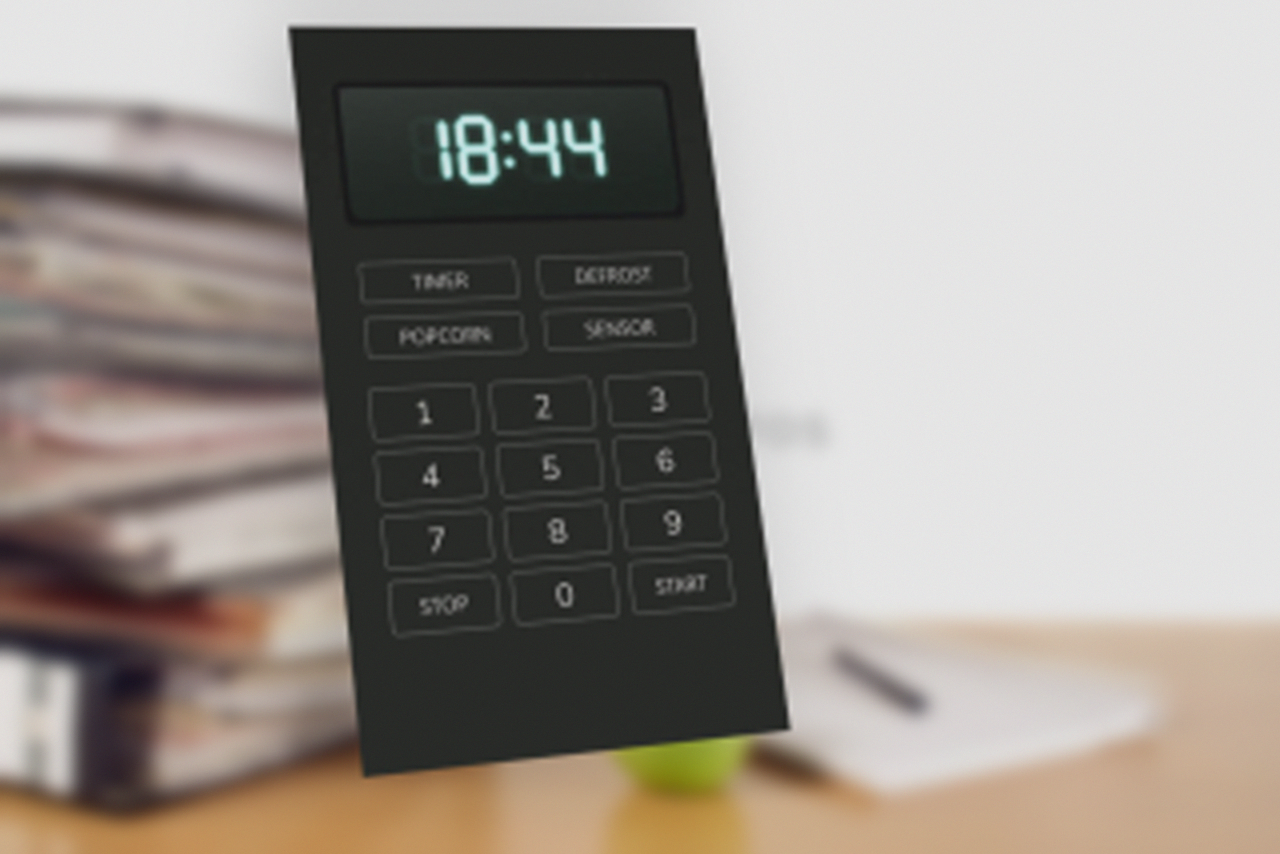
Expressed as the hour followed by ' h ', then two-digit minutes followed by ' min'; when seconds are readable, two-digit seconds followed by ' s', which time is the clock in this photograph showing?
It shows 18 h 44 min
